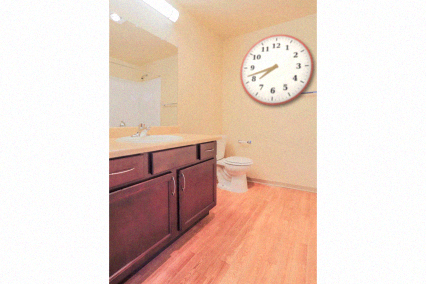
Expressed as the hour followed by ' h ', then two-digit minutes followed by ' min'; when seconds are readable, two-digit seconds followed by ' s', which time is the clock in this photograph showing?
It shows 7 h 42 min
